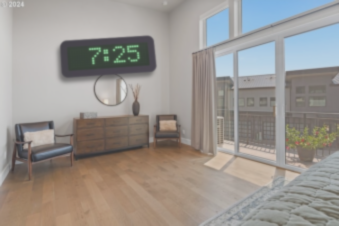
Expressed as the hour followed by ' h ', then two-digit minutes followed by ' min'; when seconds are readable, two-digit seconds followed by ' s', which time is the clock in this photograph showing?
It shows 7 h 25 min
